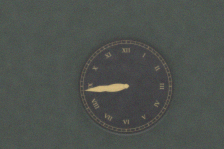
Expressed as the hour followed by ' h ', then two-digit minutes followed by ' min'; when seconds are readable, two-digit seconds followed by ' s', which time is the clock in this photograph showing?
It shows 8 h 44 min
